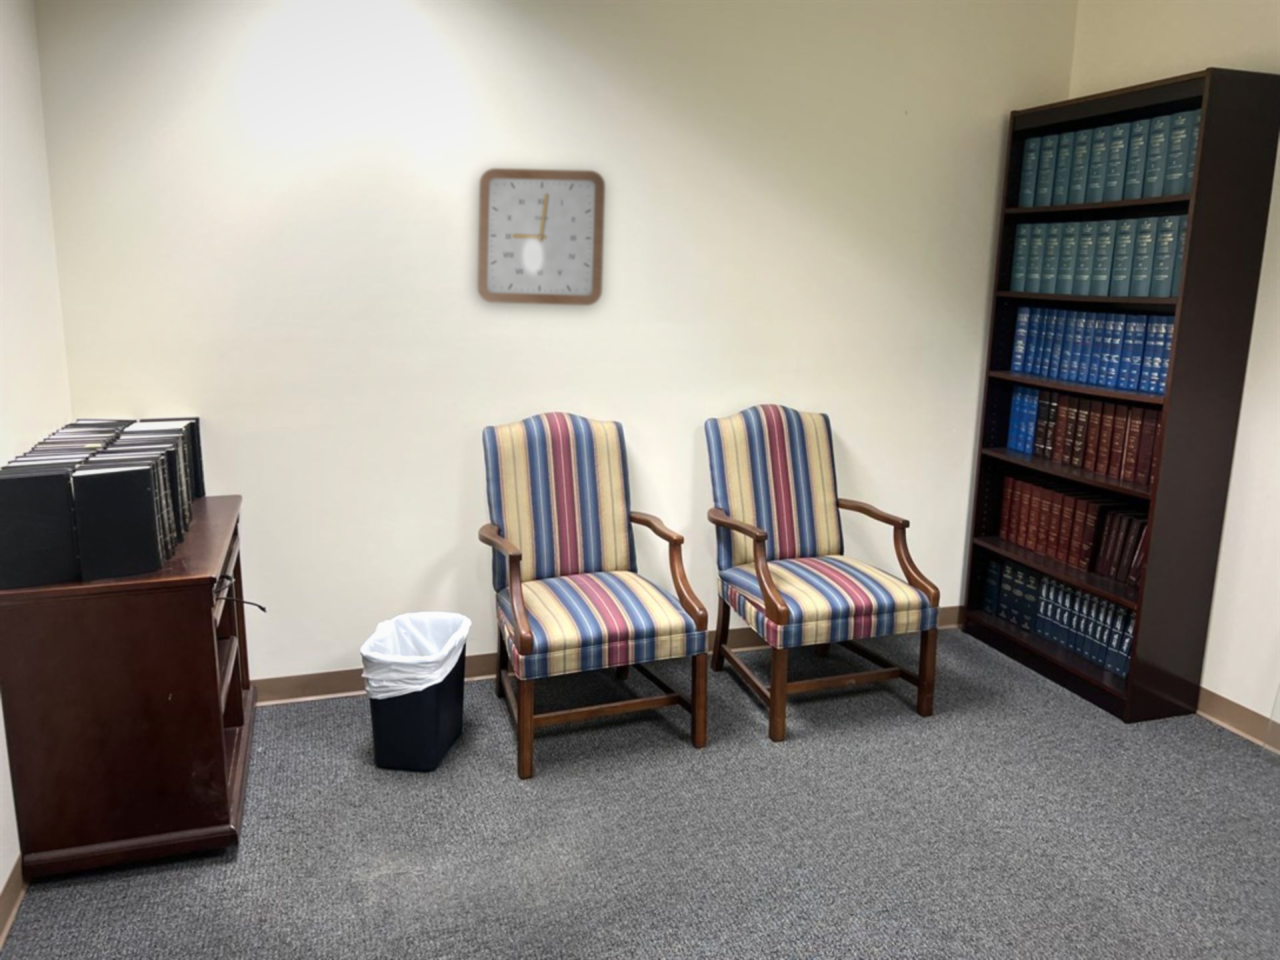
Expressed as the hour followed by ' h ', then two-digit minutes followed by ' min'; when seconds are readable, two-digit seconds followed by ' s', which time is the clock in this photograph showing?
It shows 9 h 01 min
